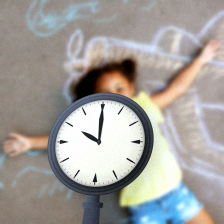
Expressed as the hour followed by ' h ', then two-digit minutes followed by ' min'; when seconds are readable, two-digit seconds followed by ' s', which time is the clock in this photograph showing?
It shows 10 h 00 min
